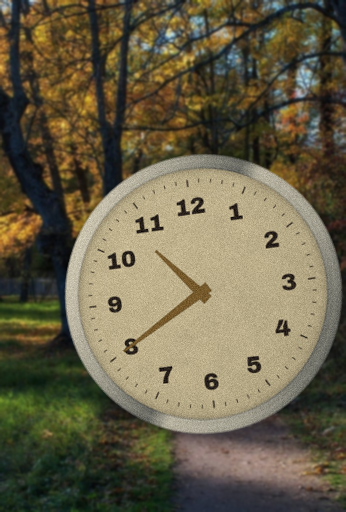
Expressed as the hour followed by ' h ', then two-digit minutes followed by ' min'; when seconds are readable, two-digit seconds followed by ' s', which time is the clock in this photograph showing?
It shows 10 h 40 min
